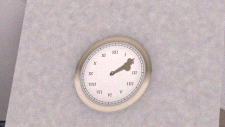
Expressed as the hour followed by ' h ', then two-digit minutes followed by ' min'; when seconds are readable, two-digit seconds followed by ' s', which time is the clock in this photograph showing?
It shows 2 h 09 min
